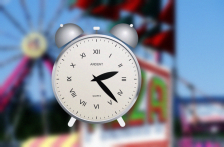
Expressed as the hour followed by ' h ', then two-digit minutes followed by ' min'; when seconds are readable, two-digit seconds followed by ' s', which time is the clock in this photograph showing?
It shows 2 h 23 min
